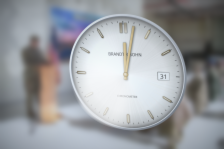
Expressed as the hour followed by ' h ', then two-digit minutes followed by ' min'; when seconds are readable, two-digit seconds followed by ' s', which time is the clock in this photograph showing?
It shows 12 h 02 min
